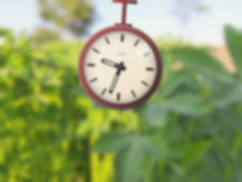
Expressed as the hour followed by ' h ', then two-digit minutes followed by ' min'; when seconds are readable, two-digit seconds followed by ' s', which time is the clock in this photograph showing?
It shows 9 h 33 min
